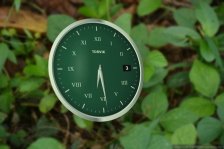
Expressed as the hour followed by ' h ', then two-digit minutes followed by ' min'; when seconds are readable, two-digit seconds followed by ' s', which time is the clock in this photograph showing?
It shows 6 h 29 min
